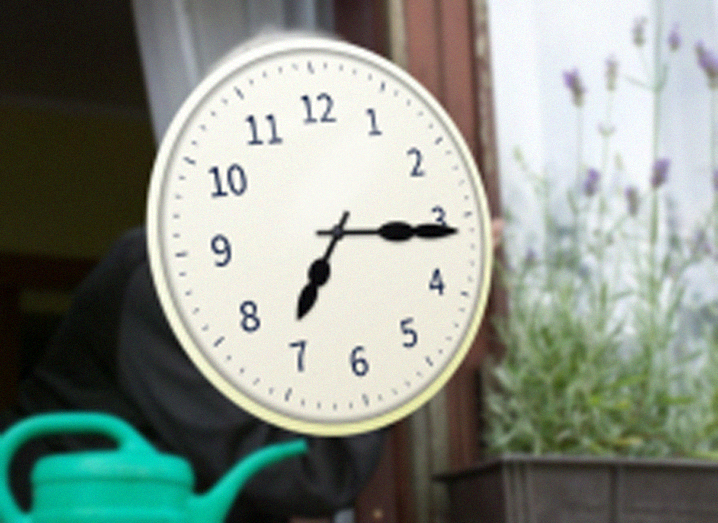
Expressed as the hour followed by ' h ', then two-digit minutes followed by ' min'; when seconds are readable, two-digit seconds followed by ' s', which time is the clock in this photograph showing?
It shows 7 h 16 min
